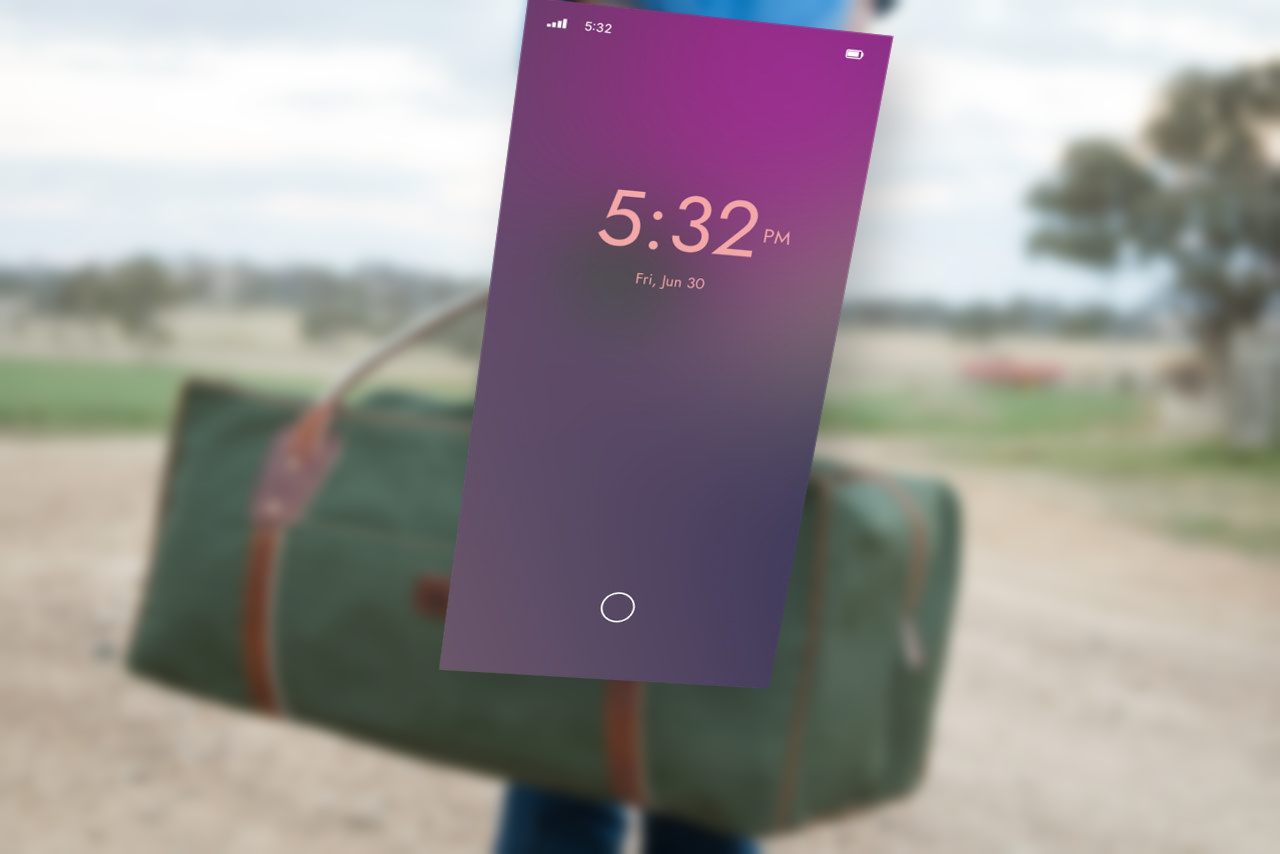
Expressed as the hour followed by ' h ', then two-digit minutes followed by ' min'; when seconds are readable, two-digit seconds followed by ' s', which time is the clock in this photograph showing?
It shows 5 h 32 min
